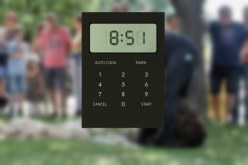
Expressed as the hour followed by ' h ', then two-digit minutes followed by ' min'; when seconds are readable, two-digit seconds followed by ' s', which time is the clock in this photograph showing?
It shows 8 h 51 min
